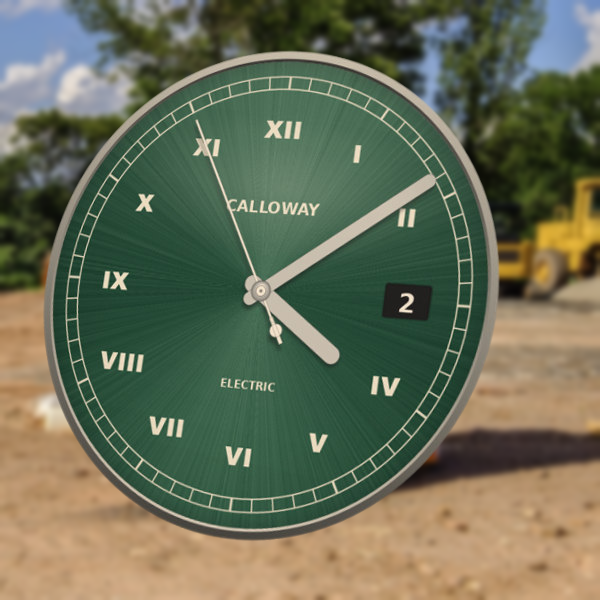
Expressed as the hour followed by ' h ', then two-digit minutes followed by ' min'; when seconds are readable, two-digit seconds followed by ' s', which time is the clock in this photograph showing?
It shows 4 h 08 min 55 s
